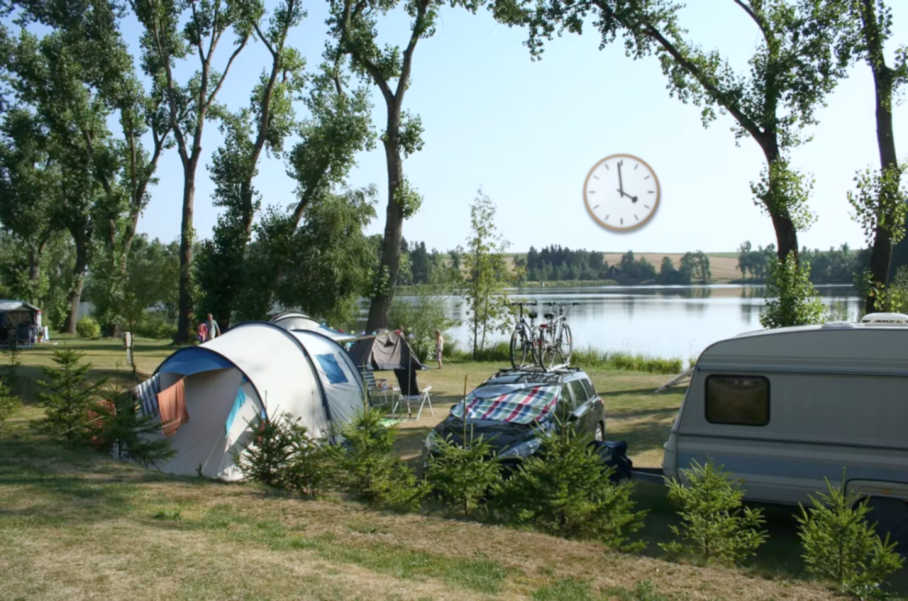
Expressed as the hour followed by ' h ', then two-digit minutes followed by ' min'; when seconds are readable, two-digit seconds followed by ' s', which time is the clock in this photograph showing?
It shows 3 h 59 min
